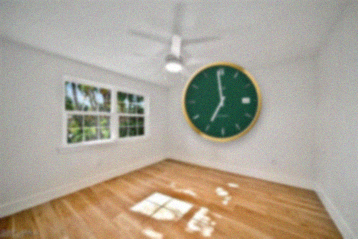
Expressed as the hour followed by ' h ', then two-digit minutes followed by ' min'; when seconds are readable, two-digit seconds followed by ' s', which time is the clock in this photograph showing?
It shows 6 h 59 min
